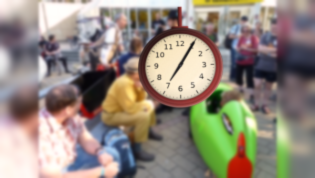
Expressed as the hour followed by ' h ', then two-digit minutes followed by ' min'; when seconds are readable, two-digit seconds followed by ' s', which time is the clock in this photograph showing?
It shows 7 h 05 min
